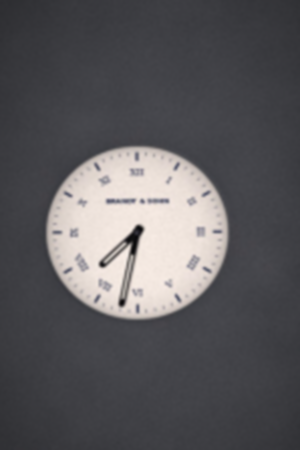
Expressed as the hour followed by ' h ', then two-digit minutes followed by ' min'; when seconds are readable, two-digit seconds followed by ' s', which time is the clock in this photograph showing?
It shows 7 h 32 min
